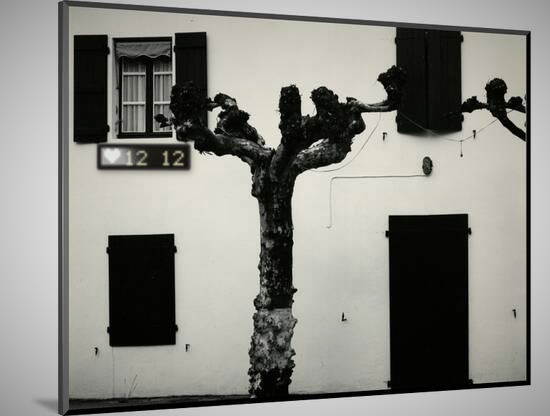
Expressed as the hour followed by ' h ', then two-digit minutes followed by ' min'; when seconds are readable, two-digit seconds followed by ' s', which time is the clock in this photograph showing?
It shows 12 h 12 min
